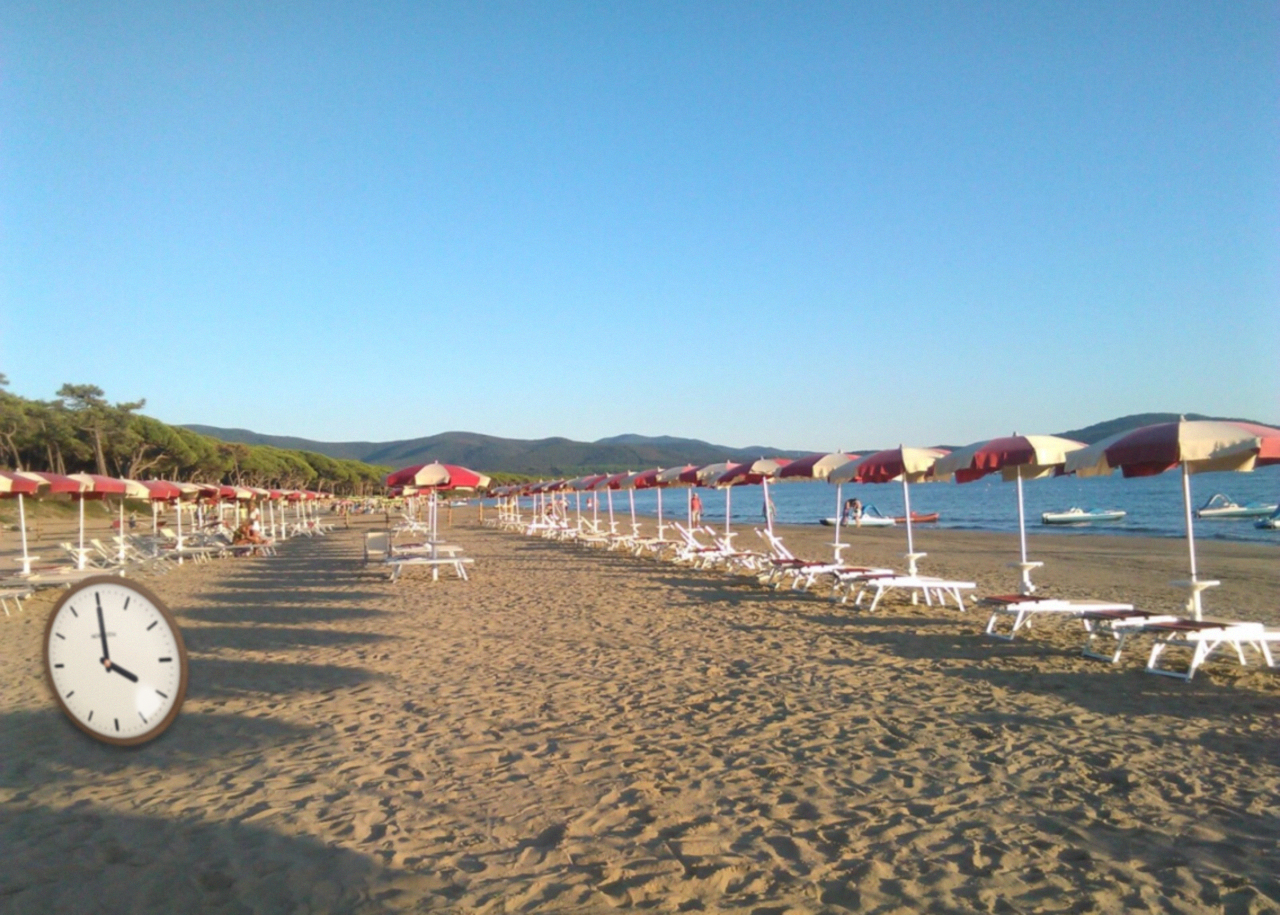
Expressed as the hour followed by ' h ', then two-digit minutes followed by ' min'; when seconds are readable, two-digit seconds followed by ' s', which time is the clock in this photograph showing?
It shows 4 h 00 min
